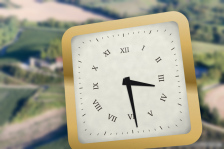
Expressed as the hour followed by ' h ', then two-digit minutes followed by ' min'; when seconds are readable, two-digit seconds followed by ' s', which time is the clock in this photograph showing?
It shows 3 h 29 min
